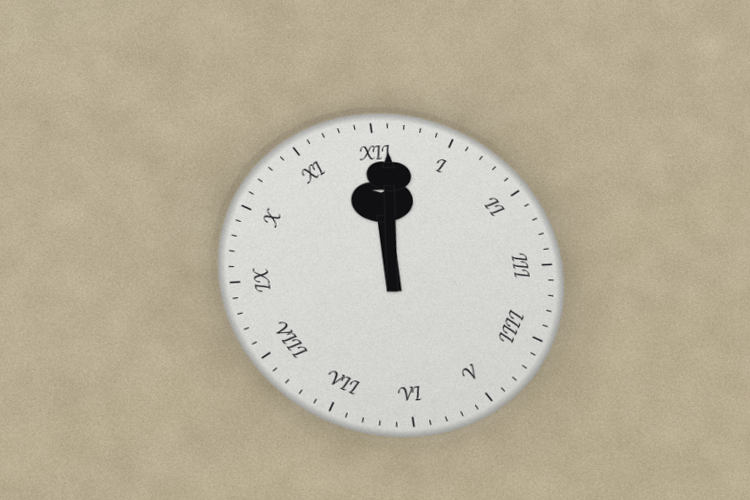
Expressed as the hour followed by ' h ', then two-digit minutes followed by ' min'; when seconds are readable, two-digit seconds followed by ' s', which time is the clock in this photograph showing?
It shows 12 h 01 min
